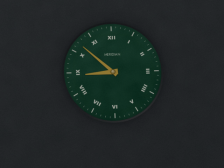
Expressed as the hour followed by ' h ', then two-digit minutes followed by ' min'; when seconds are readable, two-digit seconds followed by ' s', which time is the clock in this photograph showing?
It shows 8 h 52 min
